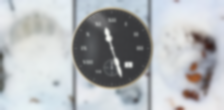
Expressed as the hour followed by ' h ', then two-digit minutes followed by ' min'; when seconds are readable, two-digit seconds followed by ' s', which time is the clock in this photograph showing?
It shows 11 h 27 min
